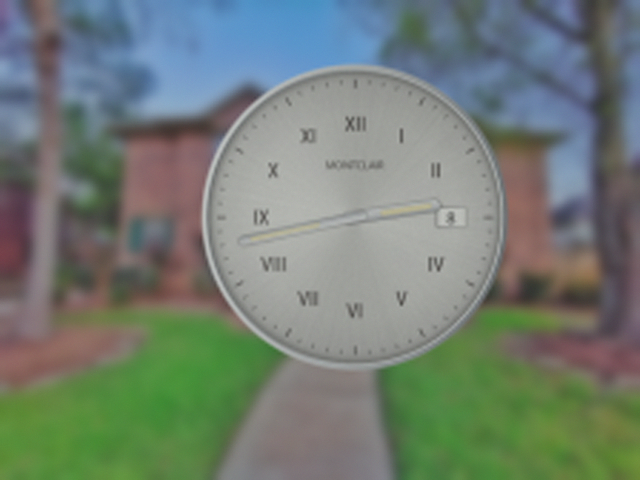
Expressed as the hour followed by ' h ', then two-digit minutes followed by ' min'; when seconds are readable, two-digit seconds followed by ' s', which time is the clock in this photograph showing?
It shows 2 h 43 min
